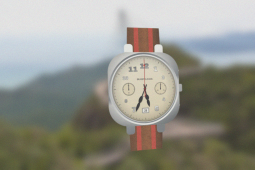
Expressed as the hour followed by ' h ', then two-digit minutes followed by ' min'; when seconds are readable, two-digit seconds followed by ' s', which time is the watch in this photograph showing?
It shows 5 h 34 min
